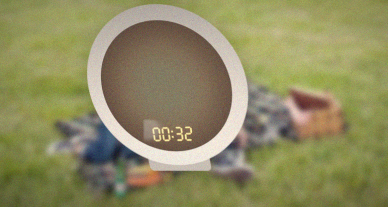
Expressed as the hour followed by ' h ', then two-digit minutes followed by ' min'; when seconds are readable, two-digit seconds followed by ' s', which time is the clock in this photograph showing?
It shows 0 h 32 min
